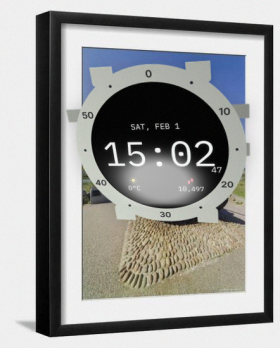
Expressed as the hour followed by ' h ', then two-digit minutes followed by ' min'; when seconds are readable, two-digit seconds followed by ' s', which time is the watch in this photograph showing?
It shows 15 h 02 min 47 s
